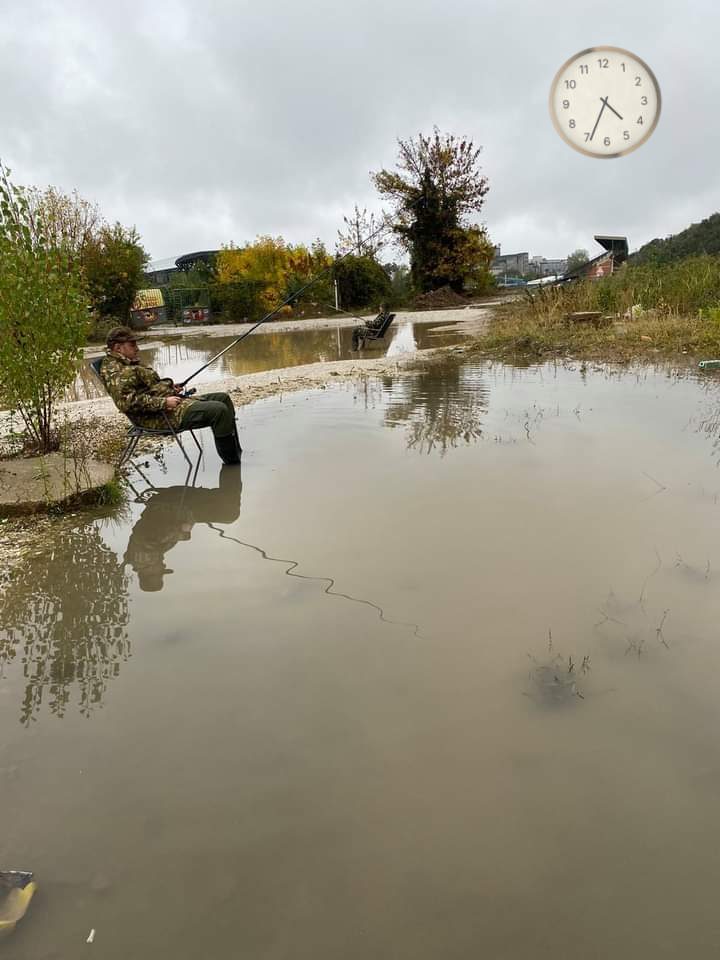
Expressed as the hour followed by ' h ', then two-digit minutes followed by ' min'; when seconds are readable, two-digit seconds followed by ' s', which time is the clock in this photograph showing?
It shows 4 h 34 min
